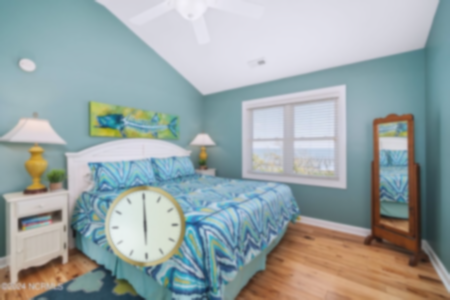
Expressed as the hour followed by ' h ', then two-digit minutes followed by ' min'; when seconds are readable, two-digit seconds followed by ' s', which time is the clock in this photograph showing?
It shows 6 h 00 min
